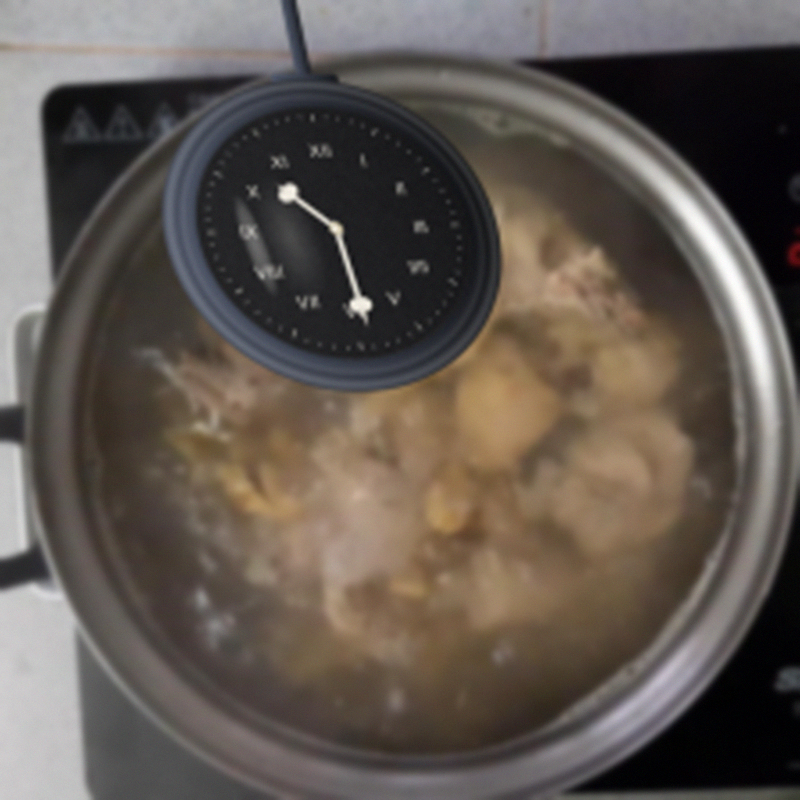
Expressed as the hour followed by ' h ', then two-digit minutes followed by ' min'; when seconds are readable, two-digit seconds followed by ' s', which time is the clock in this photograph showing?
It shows 10 h 29 min
